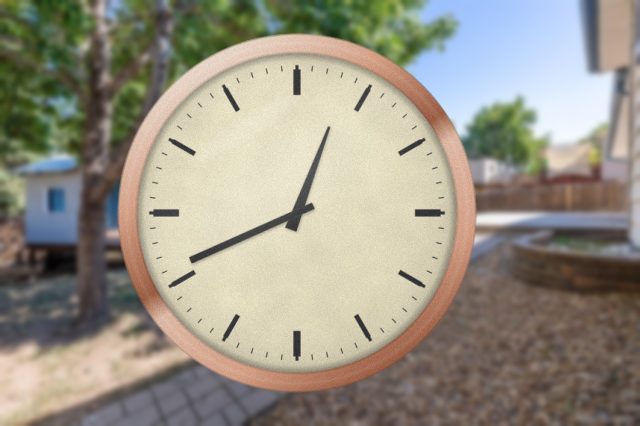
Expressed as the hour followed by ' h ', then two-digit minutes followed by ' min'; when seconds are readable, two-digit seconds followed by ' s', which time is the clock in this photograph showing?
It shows 12 h 41 min
